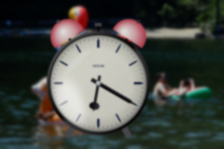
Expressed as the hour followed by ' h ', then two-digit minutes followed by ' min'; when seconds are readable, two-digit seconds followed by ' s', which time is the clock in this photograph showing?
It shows 6 h 20 min
